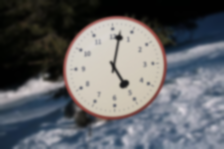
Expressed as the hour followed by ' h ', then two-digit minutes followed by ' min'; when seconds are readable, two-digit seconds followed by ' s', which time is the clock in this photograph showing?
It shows 5 h 02 min
